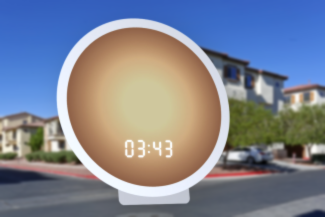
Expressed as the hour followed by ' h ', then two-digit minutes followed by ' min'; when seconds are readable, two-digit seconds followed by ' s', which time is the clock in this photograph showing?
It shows 3 h 43 min
